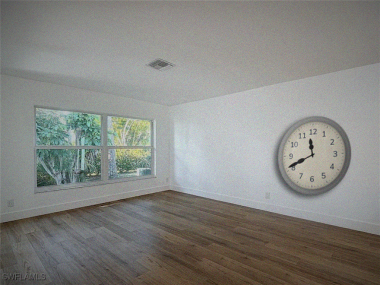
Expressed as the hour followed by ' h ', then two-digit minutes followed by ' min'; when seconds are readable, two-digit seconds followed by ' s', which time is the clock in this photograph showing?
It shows 11 h 41 min
